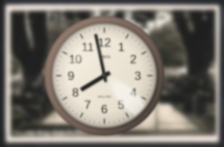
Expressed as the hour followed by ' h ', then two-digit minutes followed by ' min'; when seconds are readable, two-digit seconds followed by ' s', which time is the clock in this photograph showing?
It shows 7 h 58 min
